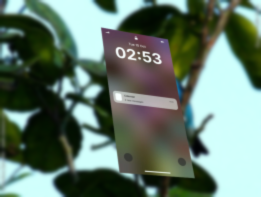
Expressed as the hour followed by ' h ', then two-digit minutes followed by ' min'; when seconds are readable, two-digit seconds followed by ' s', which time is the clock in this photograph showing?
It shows 2 h 53 min
